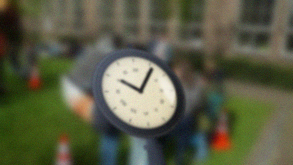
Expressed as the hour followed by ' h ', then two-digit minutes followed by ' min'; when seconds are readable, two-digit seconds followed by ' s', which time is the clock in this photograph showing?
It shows 10 h 06 min
